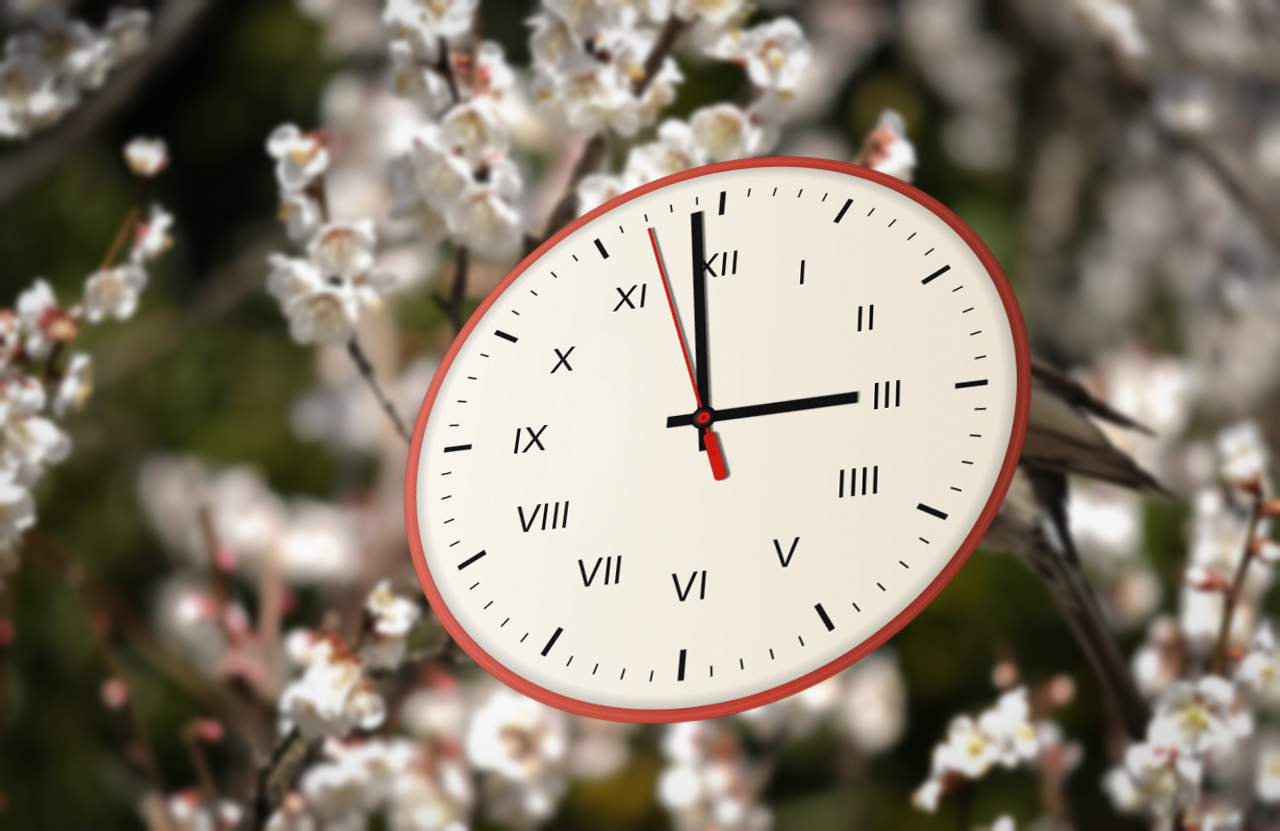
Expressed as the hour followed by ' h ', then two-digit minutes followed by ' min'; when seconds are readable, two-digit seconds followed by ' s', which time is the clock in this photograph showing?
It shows 2 h 58 min 57 s
